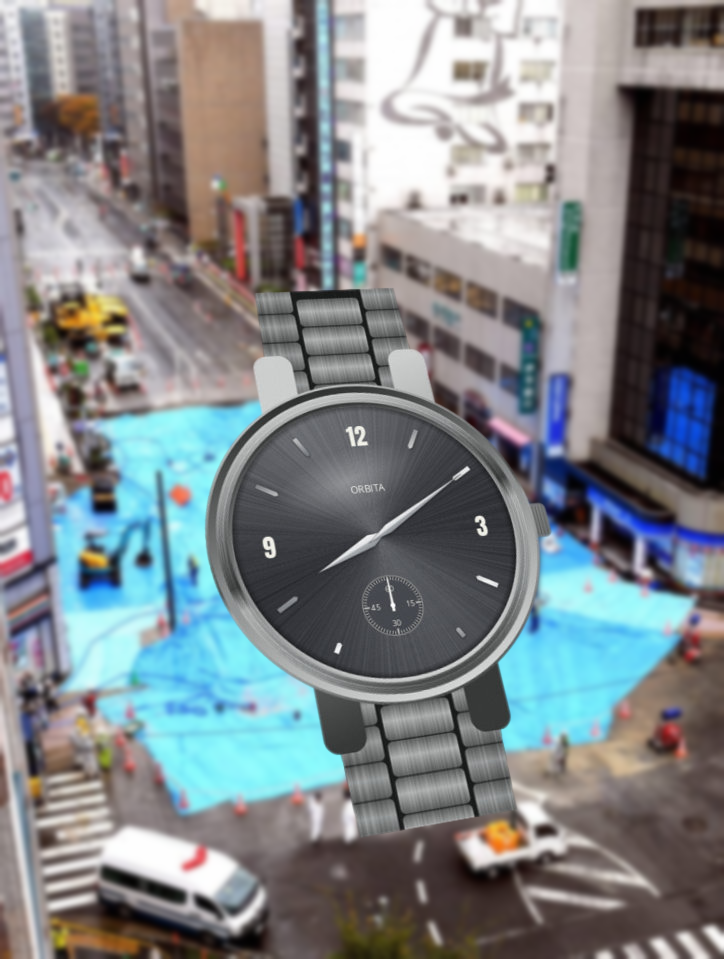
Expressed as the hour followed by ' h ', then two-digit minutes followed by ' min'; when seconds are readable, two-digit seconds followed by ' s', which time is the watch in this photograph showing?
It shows 8 h 10 min
